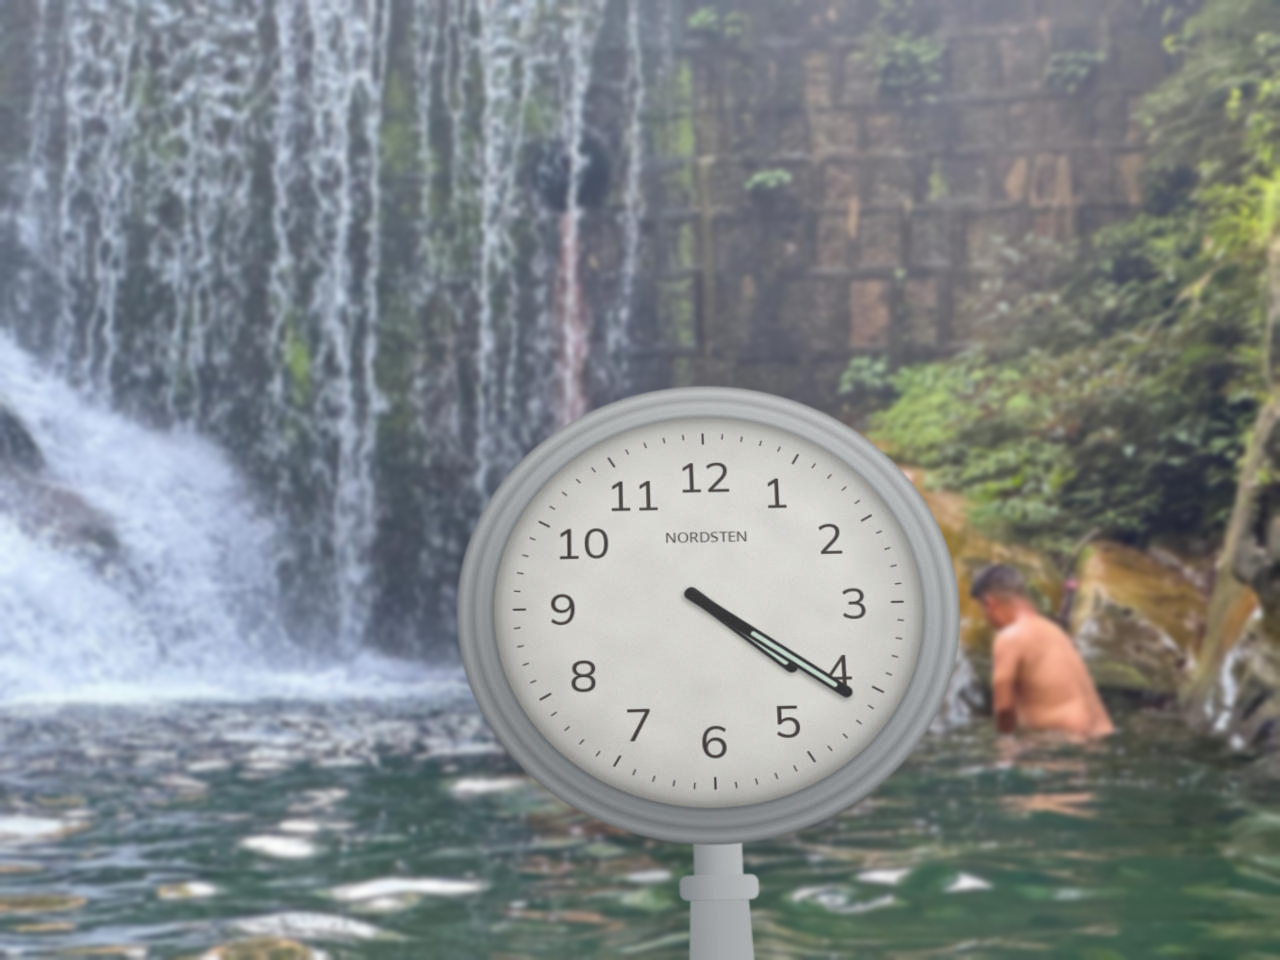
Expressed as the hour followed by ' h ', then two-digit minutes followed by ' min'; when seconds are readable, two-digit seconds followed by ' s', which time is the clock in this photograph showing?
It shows 4 h 21 min
